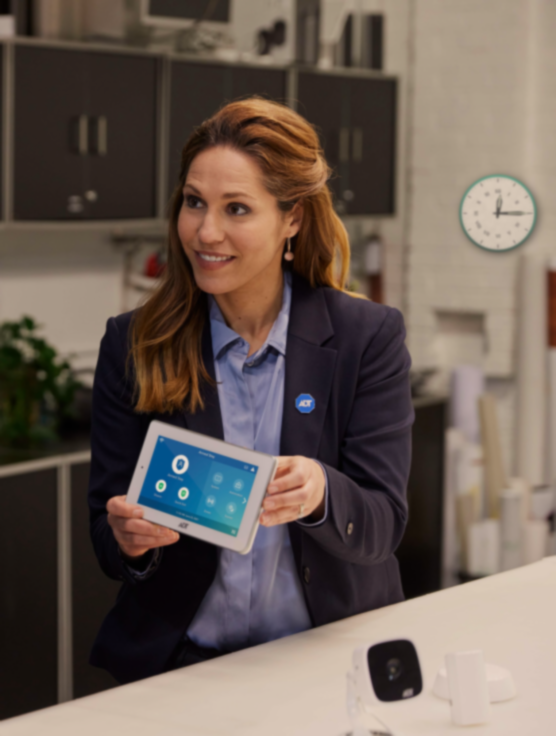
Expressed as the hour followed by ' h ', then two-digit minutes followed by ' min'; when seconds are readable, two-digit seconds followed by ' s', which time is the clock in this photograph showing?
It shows 12 h 15 min
